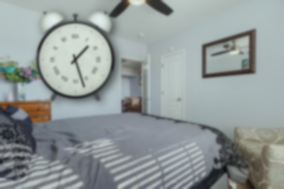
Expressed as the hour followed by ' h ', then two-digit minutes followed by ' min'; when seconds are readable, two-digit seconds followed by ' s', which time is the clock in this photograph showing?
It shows 1 h 27 min
